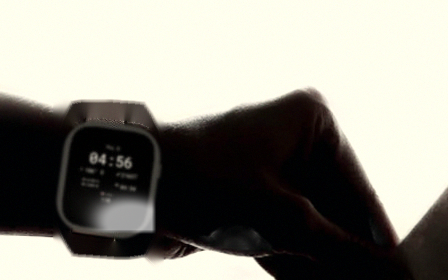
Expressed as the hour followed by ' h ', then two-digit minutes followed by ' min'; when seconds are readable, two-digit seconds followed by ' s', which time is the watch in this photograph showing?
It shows 4 h 56 min
